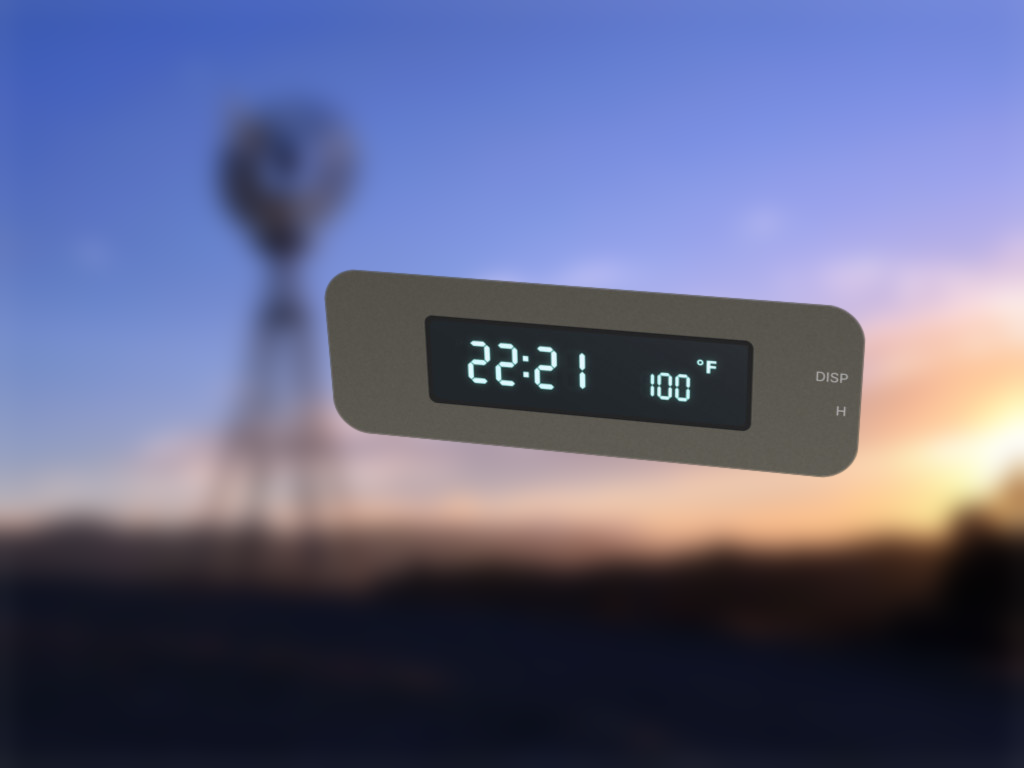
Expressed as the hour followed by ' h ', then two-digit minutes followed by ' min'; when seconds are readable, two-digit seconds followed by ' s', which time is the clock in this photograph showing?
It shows 22 h 21 min
